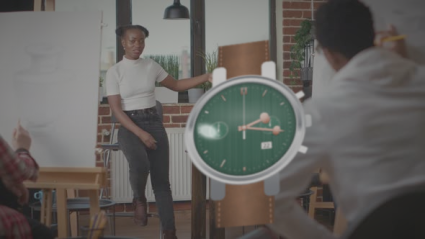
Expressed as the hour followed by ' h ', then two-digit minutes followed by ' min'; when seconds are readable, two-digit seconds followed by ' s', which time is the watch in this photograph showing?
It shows 2 h 17 min
